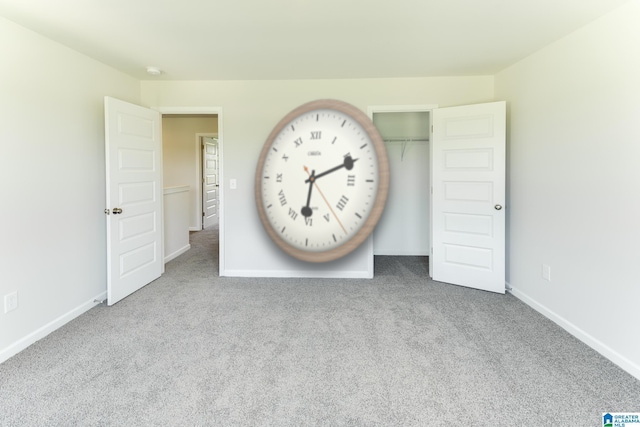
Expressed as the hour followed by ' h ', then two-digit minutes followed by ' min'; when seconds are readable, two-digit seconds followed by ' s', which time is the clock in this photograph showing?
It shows 6 h 11 min 23 s
